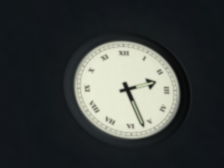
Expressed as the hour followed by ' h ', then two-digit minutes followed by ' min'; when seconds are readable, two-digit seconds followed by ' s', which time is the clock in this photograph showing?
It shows 2 h 27 min
